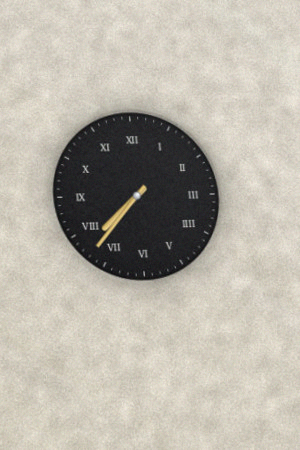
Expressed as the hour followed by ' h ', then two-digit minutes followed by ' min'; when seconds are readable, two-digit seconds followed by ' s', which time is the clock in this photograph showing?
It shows 7 h 37 min
